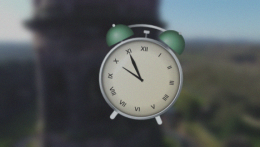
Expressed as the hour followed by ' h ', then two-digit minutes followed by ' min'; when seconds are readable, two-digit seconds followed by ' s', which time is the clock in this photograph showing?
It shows 9 h 55 min
